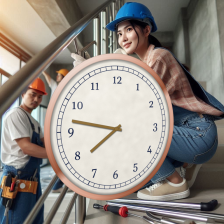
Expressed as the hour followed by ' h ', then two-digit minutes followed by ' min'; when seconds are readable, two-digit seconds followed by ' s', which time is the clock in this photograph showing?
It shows 7 h 47 min
